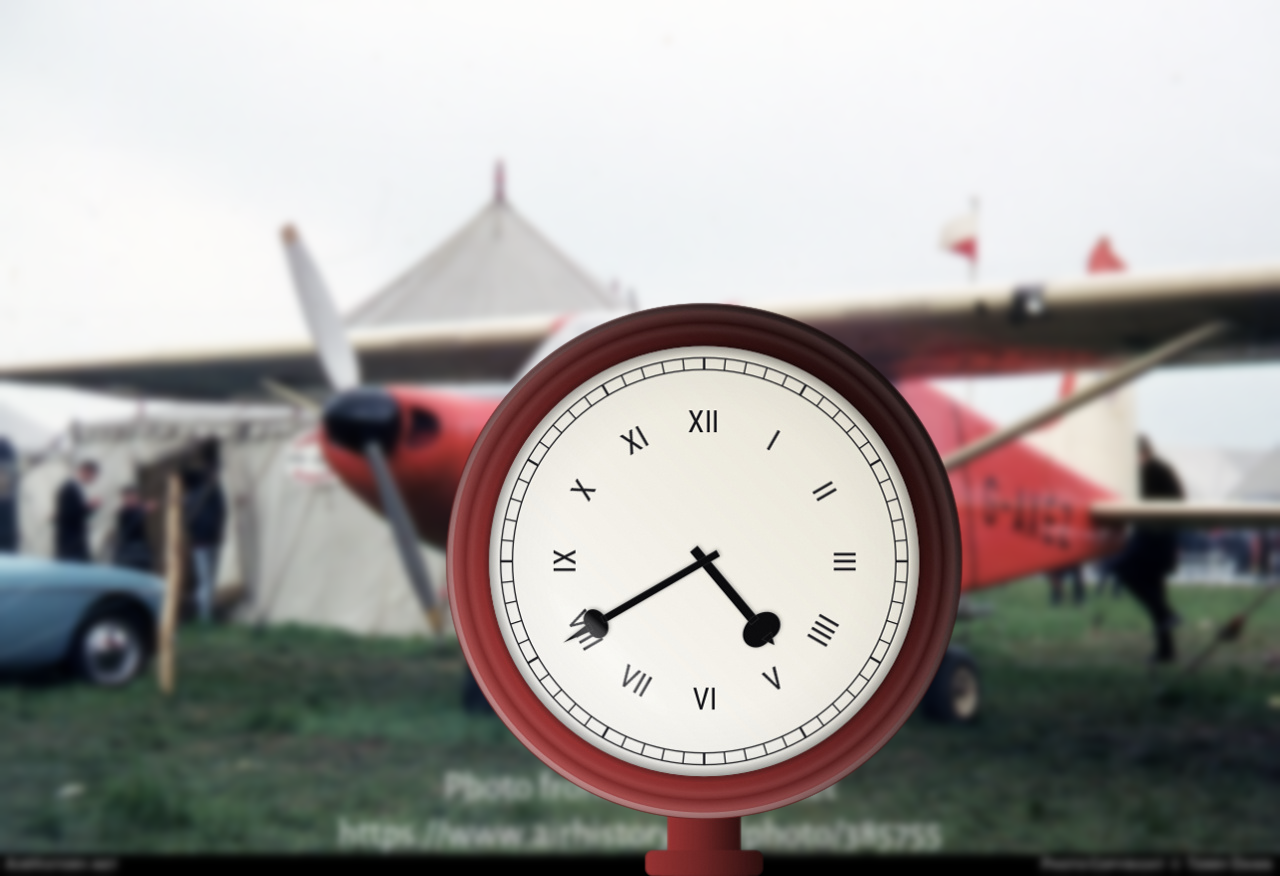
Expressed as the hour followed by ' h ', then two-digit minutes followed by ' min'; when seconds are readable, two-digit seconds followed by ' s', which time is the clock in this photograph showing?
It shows 4 h 40 min
